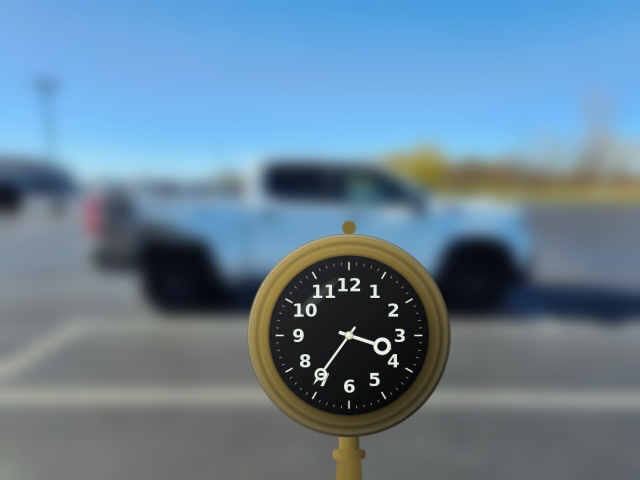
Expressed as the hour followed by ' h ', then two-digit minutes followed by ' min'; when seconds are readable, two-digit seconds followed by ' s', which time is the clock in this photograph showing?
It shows 3 h 36 min
